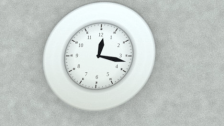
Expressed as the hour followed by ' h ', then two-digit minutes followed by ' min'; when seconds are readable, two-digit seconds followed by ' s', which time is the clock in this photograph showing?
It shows 12 h 17 min
